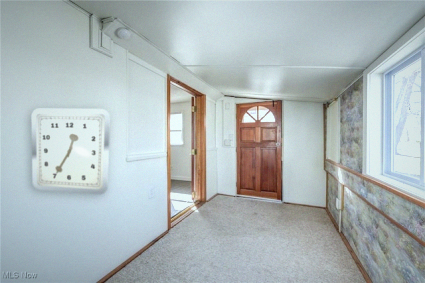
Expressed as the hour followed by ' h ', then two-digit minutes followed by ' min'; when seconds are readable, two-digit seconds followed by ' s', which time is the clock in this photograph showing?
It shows 12 h 35 min
